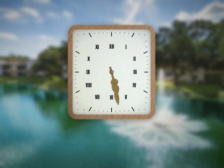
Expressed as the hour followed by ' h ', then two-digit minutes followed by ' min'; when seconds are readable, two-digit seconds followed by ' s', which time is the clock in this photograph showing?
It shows 5 h 28 min
